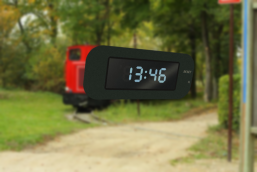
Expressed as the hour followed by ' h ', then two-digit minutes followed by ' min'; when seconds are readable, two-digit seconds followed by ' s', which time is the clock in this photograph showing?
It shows 13 h 46 min
